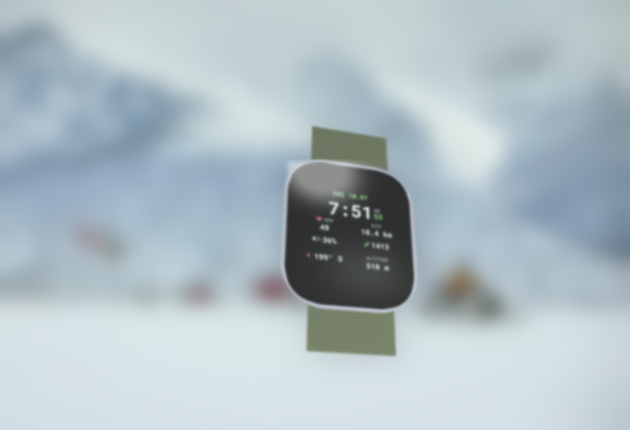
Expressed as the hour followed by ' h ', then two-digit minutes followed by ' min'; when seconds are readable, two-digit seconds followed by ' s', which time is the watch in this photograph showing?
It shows 7 h 51 min
